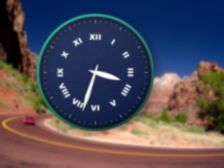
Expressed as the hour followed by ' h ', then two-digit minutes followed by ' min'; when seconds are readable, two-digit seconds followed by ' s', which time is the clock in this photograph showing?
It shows 3 h 33 min
